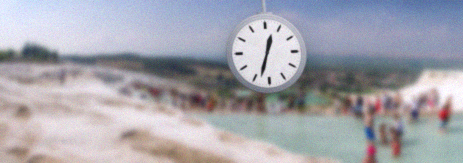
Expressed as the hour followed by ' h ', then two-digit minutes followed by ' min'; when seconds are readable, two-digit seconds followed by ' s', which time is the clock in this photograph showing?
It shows 12 h 33 min
